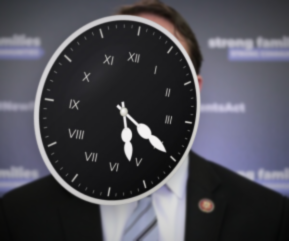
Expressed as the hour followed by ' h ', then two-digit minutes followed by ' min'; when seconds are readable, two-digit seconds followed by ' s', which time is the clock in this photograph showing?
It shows 5 h 20 min
